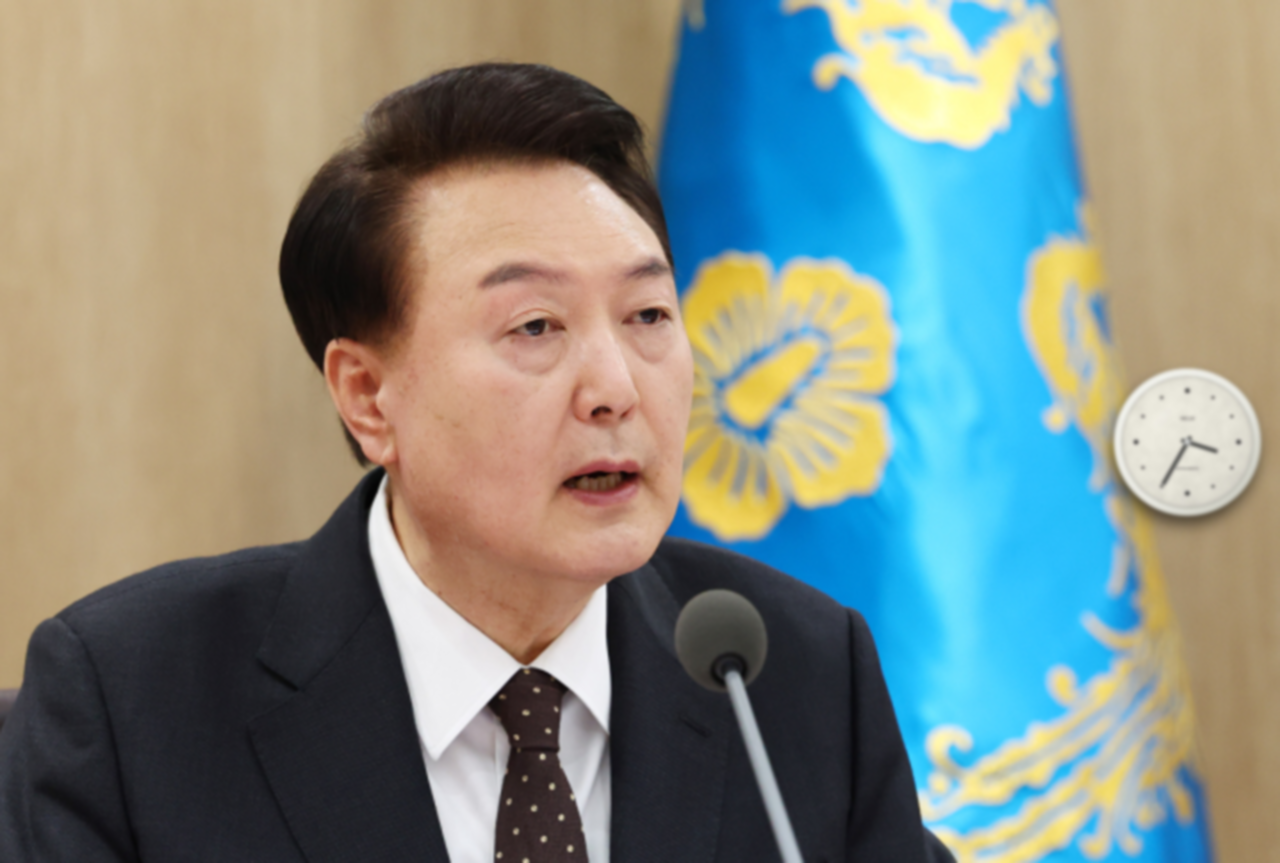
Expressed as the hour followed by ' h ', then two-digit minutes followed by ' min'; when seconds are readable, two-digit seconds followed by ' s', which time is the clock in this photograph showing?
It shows 3 h 35 min
